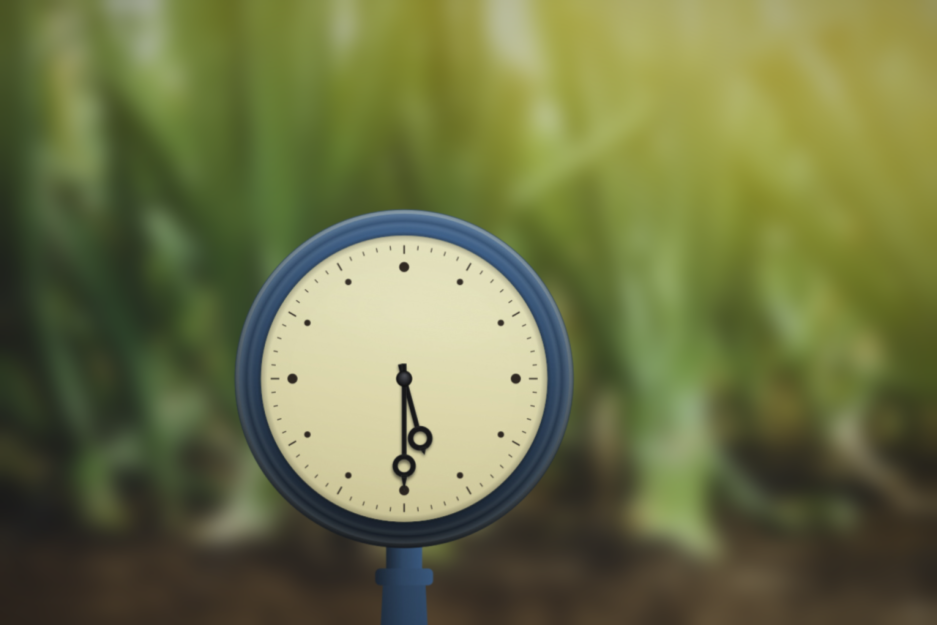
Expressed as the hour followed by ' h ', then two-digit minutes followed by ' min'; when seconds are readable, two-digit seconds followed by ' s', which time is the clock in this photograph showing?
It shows 5 h 30 min
